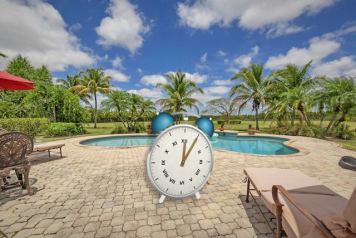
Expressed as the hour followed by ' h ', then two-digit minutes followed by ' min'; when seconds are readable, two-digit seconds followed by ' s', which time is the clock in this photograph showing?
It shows 12 h 05 min
